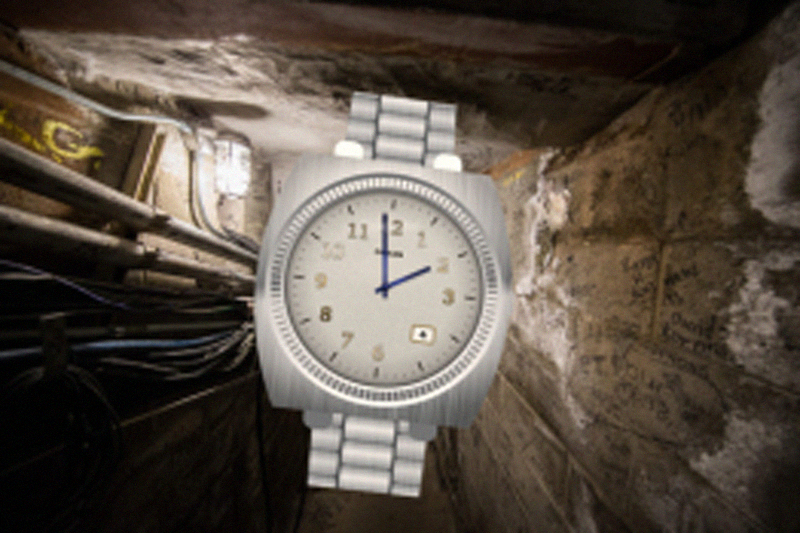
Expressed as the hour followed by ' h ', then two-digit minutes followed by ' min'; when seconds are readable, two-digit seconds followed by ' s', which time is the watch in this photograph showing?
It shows 1 h 59 min
